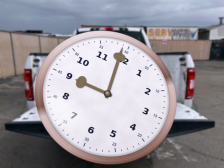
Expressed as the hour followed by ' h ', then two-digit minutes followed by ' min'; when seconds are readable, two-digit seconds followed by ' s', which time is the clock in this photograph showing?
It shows 8 h 59 min
